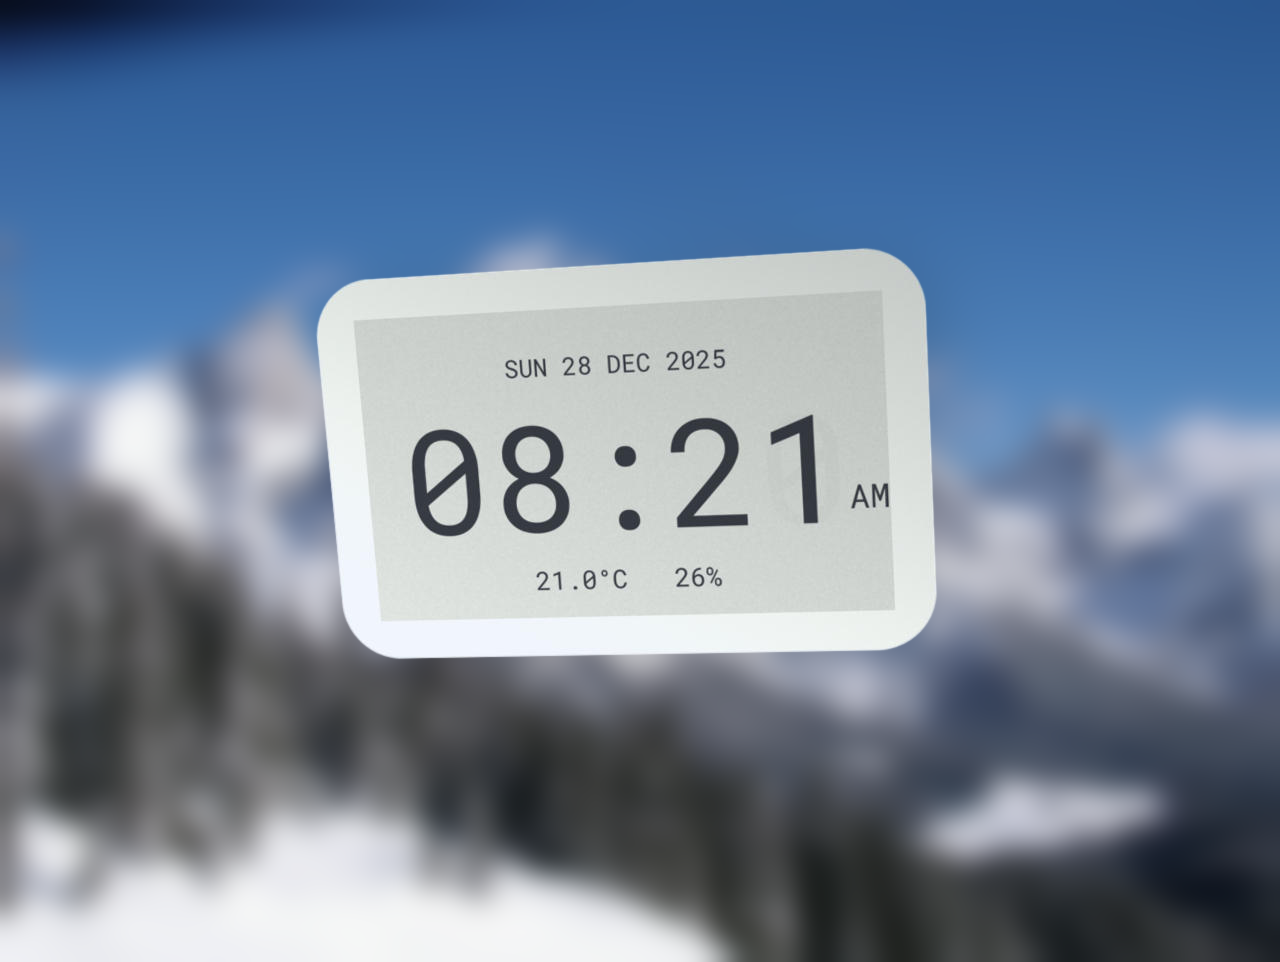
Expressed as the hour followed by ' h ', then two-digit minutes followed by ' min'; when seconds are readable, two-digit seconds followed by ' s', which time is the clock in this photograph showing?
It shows 8 h 21 min
